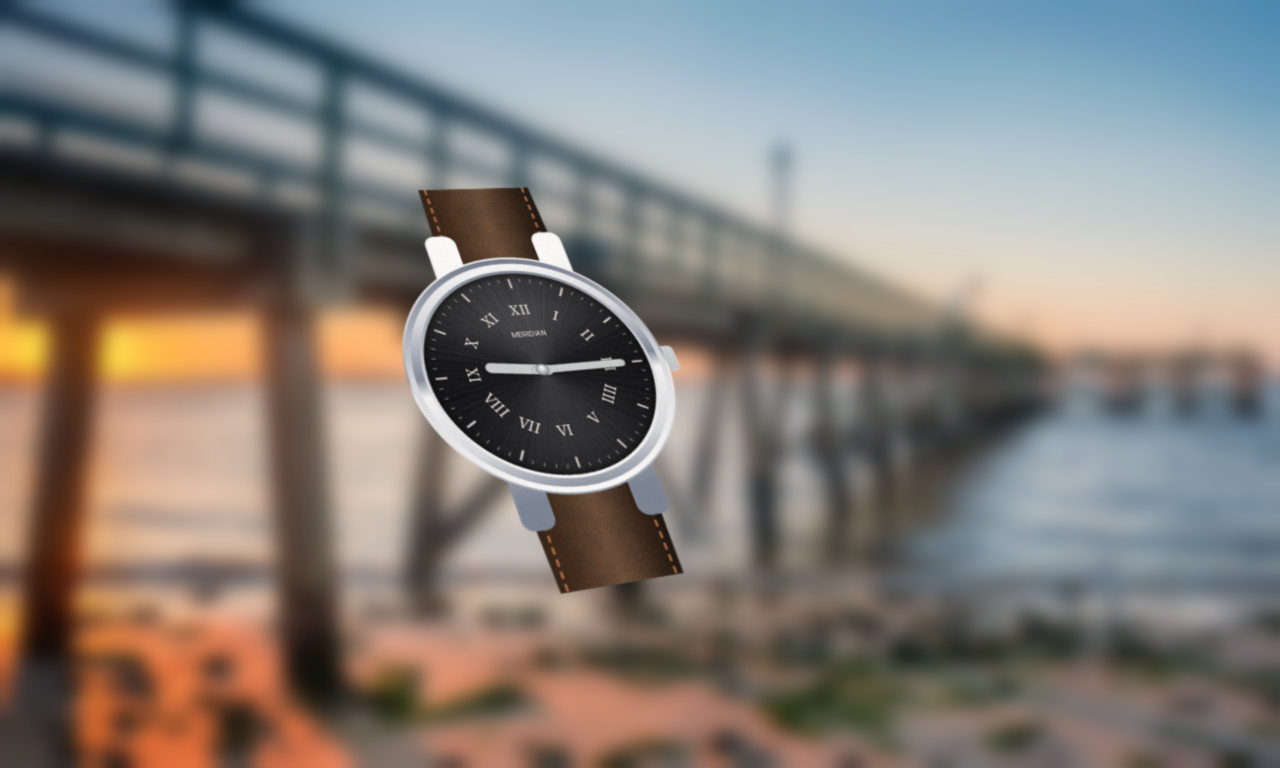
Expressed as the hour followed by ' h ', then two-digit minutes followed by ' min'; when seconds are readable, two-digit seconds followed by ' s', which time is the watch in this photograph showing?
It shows 9 h 15 min
